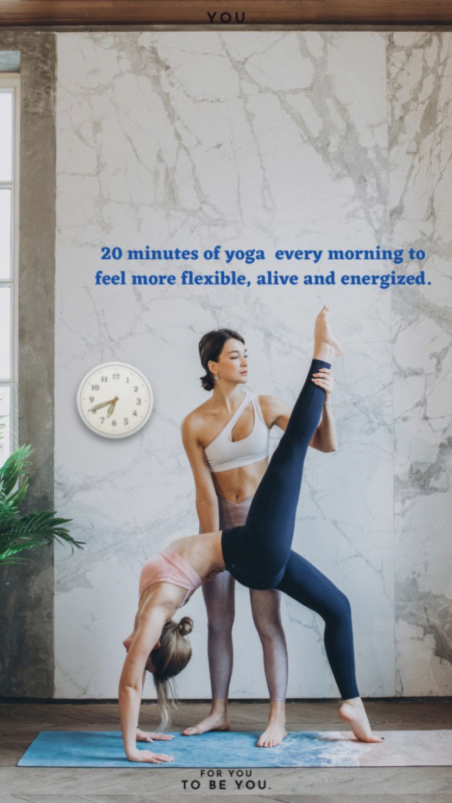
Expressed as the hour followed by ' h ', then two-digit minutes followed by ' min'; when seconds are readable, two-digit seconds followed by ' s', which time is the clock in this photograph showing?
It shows 6 h 41 min
